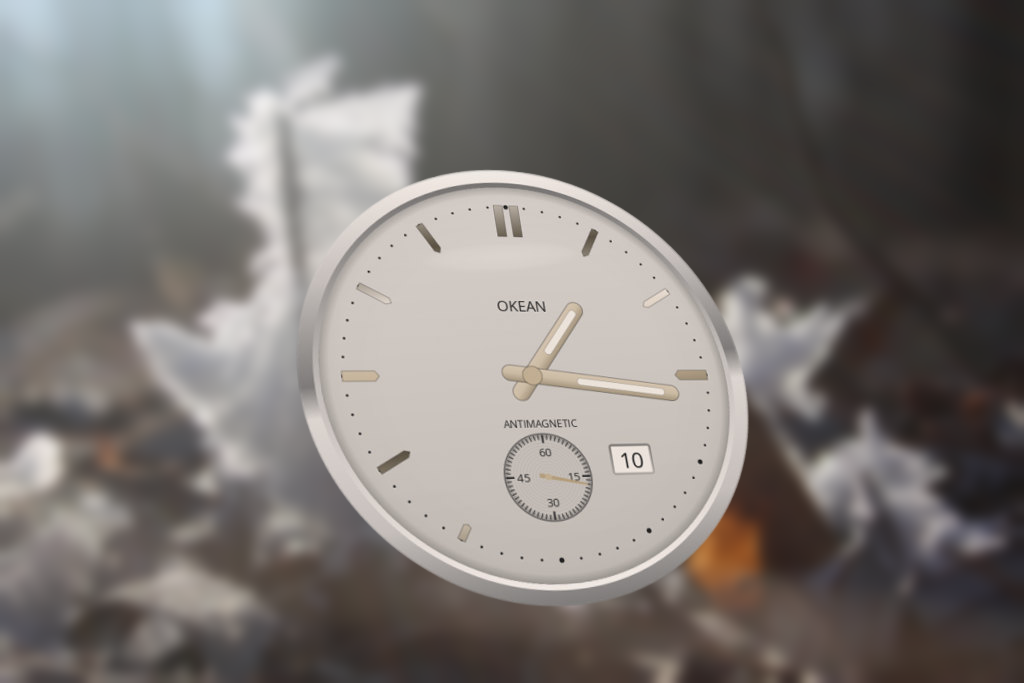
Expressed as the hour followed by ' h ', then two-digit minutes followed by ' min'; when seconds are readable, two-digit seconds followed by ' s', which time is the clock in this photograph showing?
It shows 1 h 16 min 17 s
